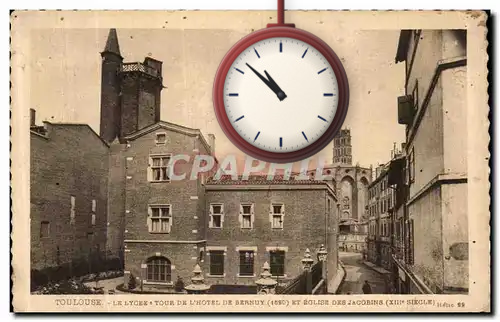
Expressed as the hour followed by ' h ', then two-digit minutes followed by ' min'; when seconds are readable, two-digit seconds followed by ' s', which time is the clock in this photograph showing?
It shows 10 h 52 min
